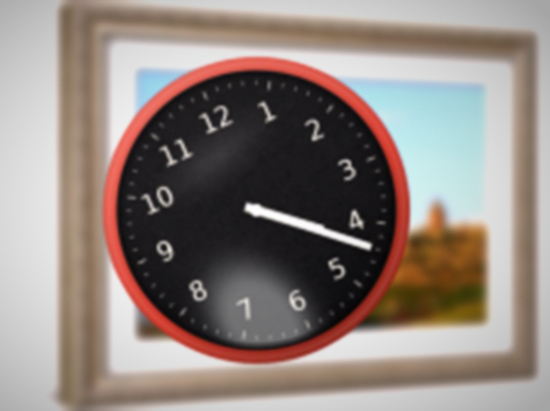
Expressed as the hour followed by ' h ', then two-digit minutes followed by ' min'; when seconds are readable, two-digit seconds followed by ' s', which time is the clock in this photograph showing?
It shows 4 h 22 min
